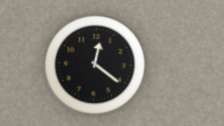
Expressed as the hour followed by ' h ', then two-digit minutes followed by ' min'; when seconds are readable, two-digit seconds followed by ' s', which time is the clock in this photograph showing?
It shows 12 h 21 min
